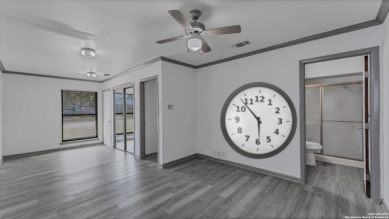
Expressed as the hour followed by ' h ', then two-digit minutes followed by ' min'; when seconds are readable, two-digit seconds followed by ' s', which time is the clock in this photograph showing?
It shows 5 h 53 min
